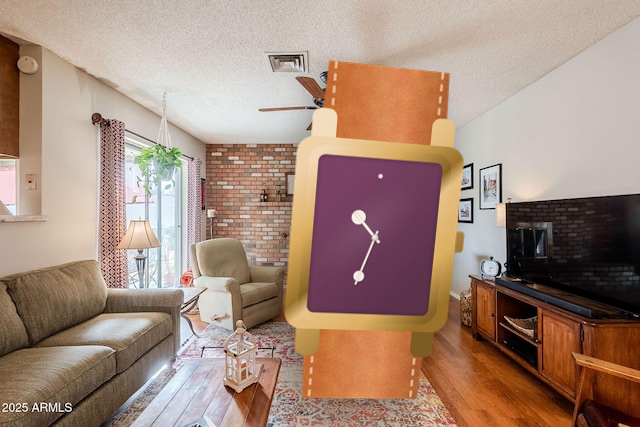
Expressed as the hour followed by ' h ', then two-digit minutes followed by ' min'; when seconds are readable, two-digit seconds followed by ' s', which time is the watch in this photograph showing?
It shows 10 h 33 min
